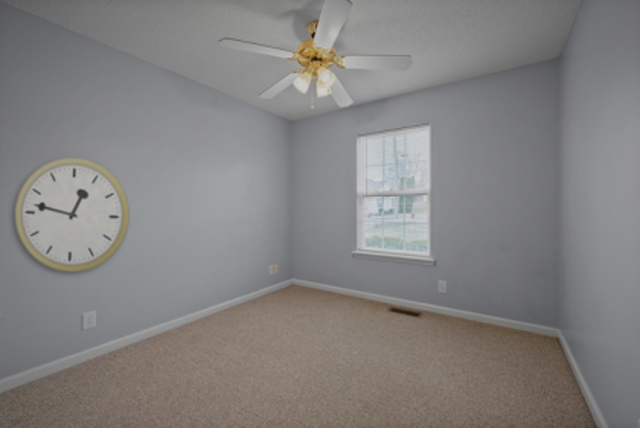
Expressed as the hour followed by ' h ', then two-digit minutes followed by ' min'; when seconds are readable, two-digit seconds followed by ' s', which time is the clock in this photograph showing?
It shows 12 h 47 min
